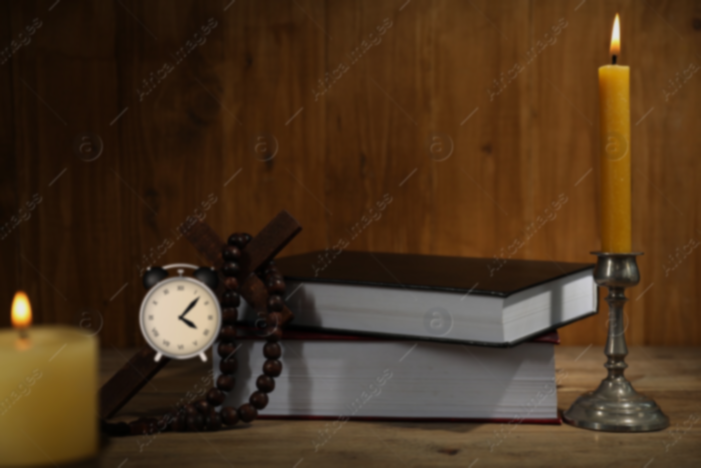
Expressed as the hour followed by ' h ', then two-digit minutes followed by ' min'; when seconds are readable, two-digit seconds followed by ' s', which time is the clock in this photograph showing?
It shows 4 h 07 min
